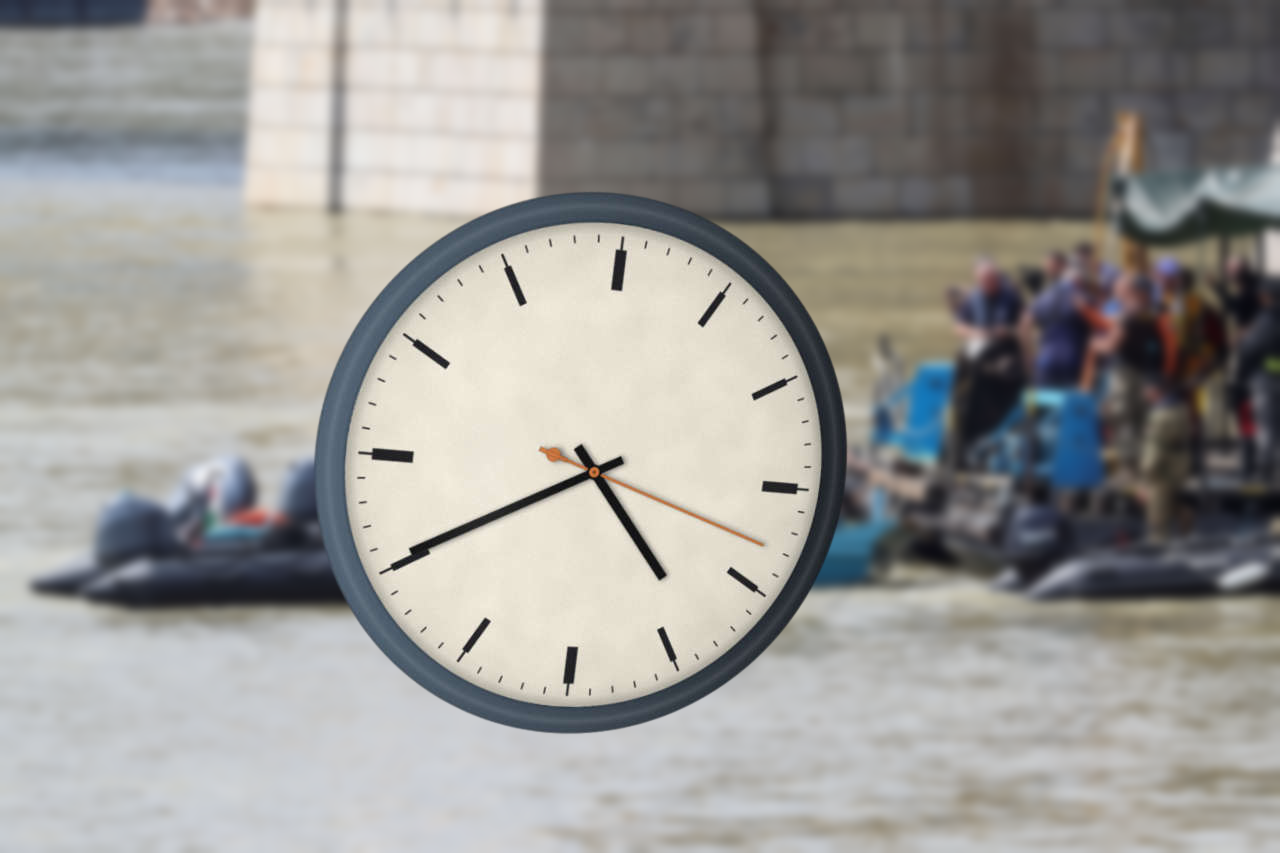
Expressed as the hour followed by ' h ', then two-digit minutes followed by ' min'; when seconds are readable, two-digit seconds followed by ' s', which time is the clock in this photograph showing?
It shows 4 h 40 min 18 s
